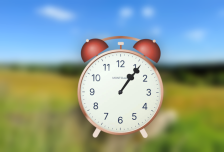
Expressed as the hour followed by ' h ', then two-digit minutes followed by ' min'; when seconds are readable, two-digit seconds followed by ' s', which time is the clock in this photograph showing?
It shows 1 h 06 min
